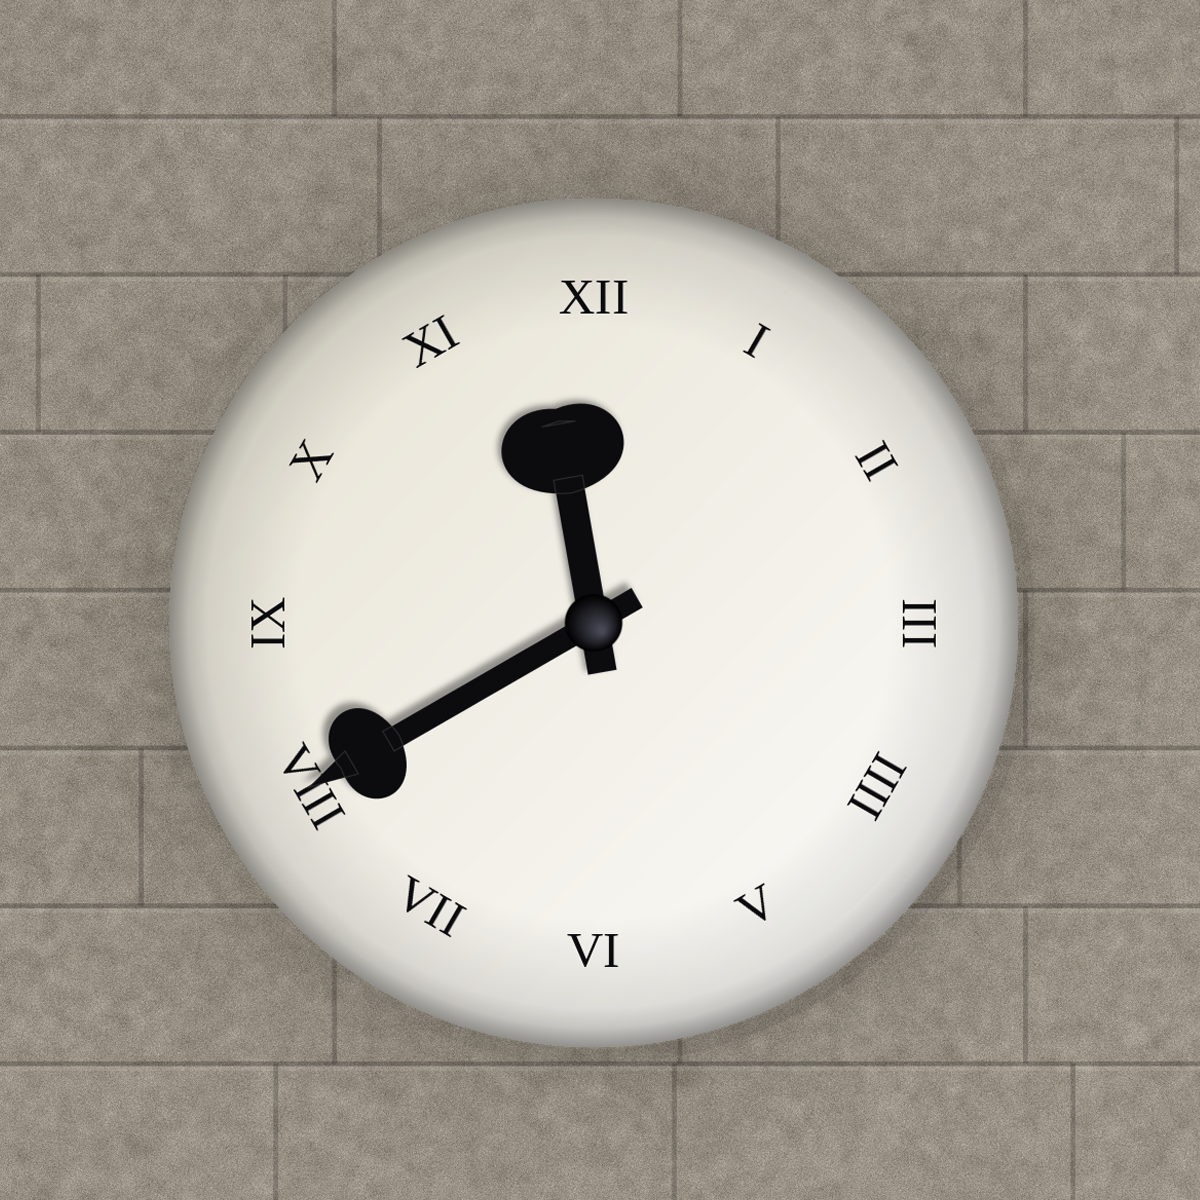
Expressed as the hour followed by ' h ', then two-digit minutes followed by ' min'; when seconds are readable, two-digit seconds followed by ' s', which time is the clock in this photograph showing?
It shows 11 h 40 min
